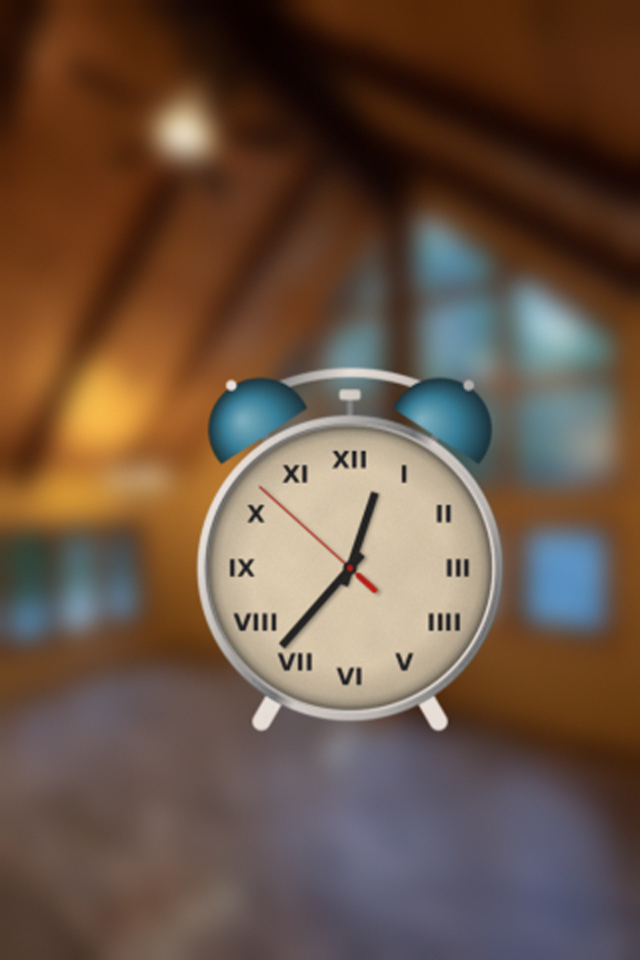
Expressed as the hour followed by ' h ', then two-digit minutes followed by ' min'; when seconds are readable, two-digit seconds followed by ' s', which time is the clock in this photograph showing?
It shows 12 h 36 min 52 s
